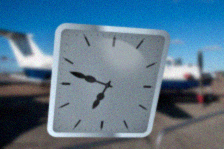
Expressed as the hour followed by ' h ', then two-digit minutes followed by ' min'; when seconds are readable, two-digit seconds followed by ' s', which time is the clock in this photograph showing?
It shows 6 h 48 min
